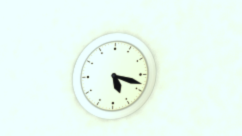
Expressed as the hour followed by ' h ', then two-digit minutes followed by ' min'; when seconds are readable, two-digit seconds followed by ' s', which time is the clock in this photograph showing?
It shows 5 h 18 min
